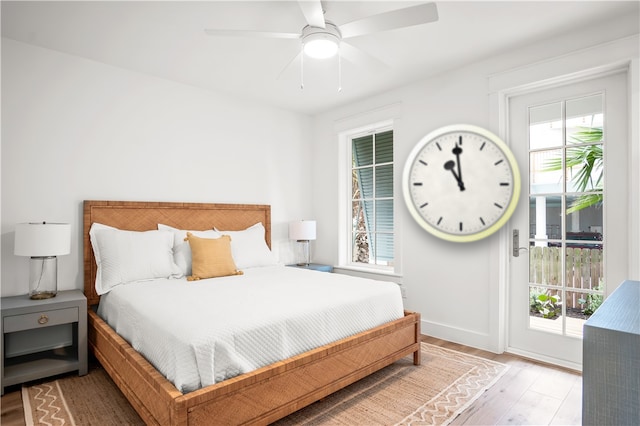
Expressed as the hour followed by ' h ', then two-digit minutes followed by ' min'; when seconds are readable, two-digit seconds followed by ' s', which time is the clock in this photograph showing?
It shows 10 h 59 min
